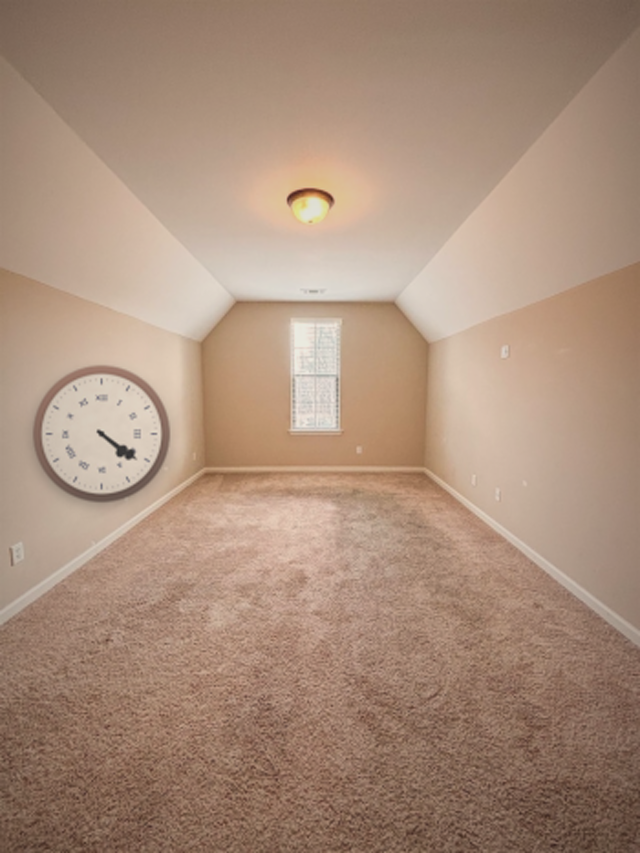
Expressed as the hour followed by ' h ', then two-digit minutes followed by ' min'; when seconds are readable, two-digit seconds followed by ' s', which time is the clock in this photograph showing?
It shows 4 h 21 min
